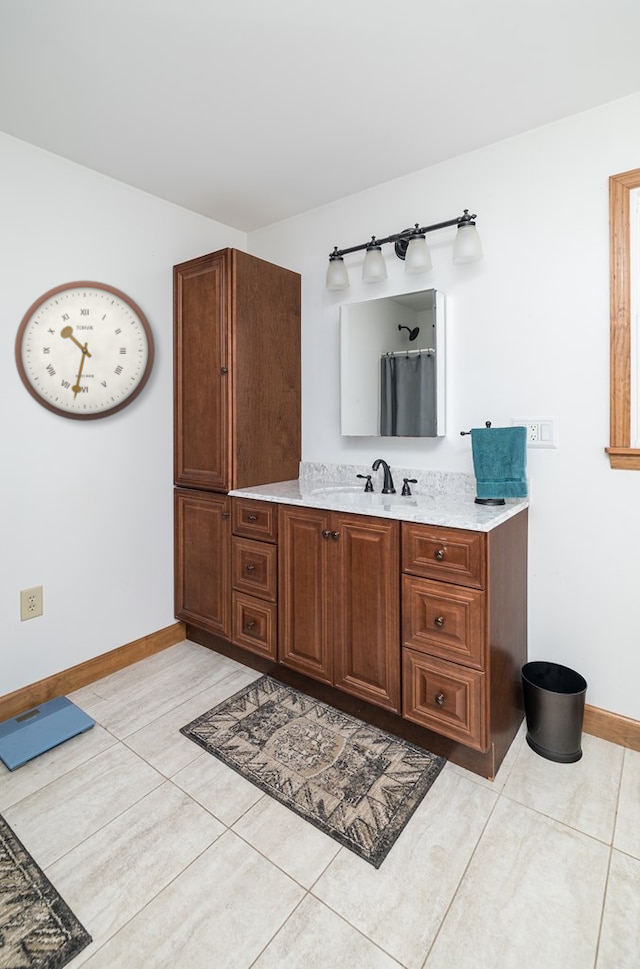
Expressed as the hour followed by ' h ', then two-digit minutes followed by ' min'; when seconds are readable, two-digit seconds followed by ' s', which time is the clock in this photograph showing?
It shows 10 h 32 min
